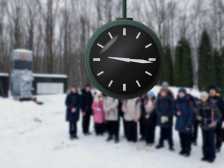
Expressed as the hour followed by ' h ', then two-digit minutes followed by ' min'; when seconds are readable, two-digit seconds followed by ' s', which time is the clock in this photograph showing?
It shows 9 h 16 min
